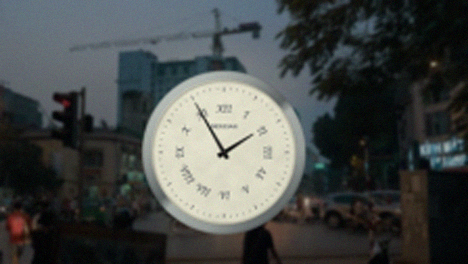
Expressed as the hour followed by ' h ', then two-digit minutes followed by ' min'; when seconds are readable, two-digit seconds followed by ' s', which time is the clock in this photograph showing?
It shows 1 h 55 min
